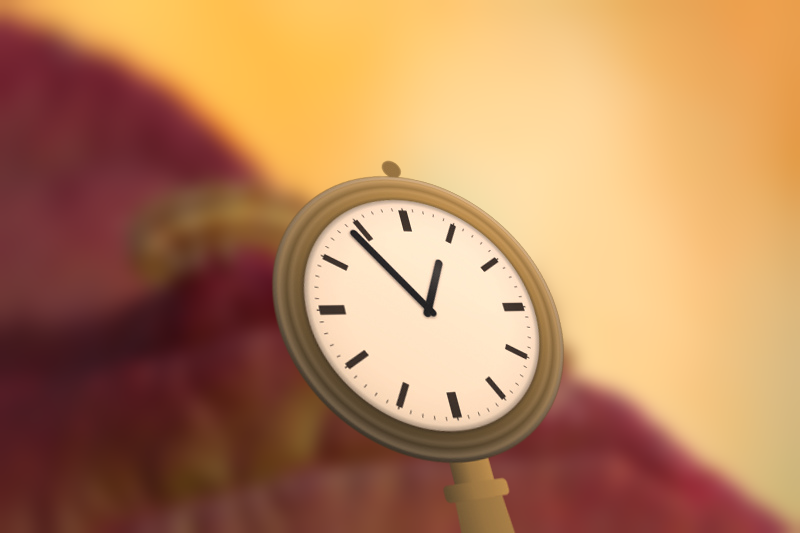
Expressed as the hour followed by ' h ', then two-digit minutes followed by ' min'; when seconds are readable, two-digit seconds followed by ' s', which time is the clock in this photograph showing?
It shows 12 h 54 min
